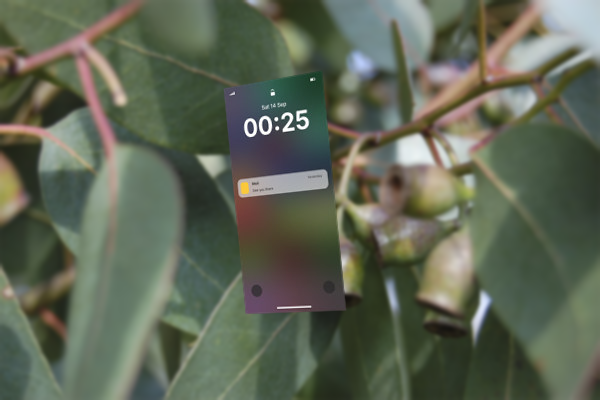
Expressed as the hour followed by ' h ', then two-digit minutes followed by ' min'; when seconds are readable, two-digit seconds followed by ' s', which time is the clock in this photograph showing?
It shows 0 h 25 min
